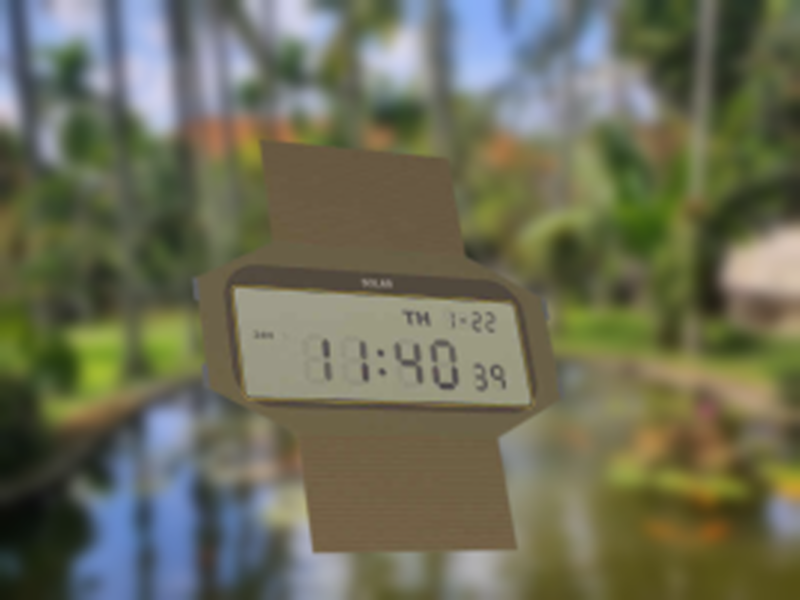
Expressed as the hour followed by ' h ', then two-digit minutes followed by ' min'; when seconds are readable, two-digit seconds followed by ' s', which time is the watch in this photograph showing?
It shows 11 h 40 min 39 s
